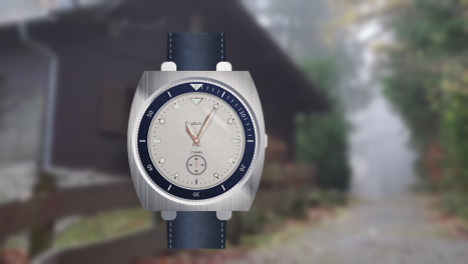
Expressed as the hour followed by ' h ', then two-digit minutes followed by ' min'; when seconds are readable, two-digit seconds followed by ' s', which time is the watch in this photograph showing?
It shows 11 h 05 min
